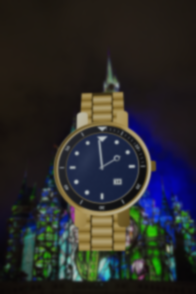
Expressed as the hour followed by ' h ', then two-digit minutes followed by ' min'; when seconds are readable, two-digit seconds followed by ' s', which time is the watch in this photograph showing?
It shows 1 h 59 min
